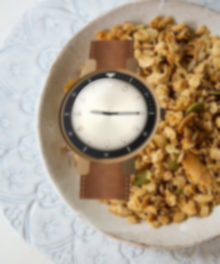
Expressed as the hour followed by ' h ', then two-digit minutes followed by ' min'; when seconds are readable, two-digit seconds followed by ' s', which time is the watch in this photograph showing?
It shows 9 h 15 min
